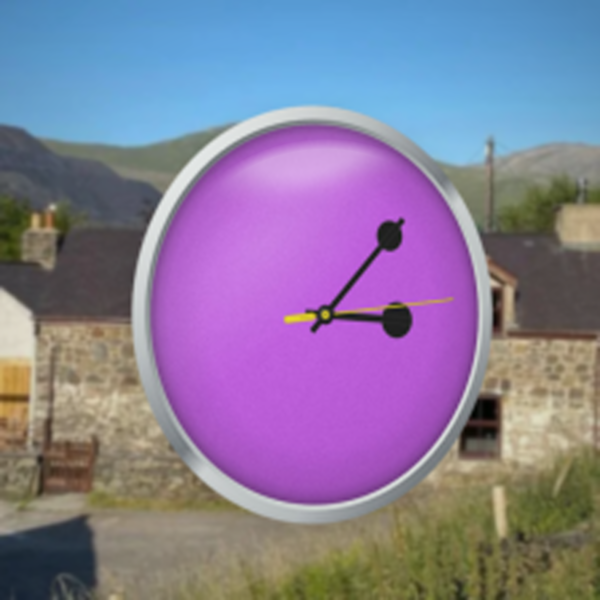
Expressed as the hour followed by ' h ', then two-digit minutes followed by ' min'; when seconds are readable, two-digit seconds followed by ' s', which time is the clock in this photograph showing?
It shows 3 h 07 min 14 s
